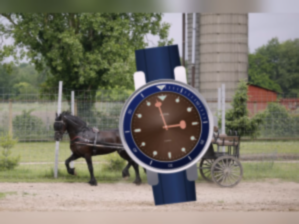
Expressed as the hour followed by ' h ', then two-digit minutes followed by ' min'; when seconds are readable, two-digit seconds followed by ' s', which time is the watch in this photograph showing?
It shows 2 h 58 min
